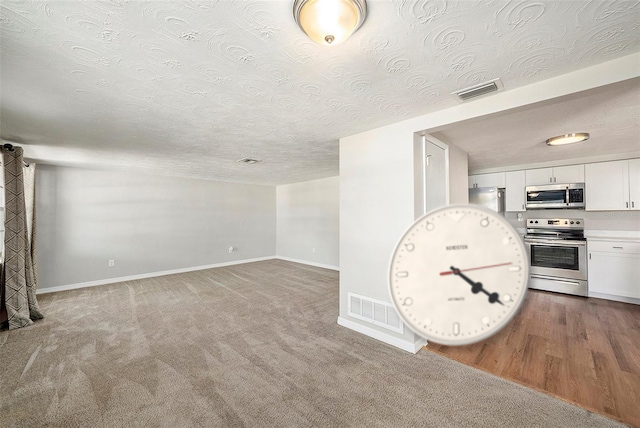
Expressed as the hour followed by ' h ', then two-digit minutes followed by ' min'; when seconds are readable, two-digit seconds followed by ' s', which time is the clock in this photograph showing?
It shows 4 h 21 min 14 s
